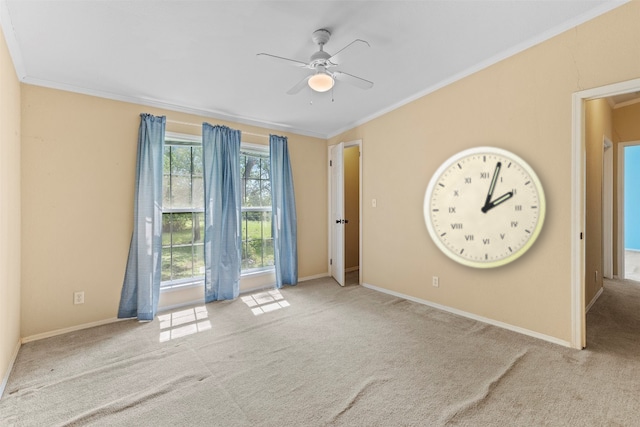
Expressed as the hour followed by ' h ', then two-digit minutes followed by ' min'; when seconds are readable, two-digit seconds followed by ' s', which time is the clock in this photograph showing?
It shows 2 h 03 min
